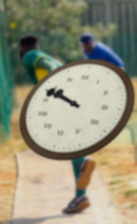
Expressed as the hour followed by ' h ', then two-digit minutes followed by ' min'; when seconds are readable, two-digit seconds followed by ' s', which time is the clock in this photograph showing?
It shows 9 h 48 min
